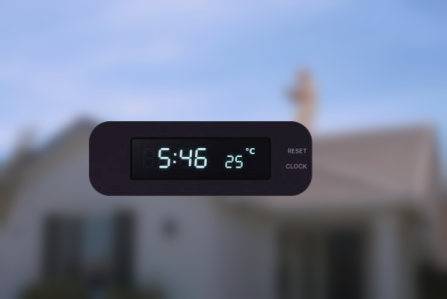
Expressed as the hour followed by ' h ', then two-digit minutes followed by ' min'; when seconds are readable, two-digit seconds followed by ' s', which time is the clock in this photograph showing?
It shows 5 h 46 min
